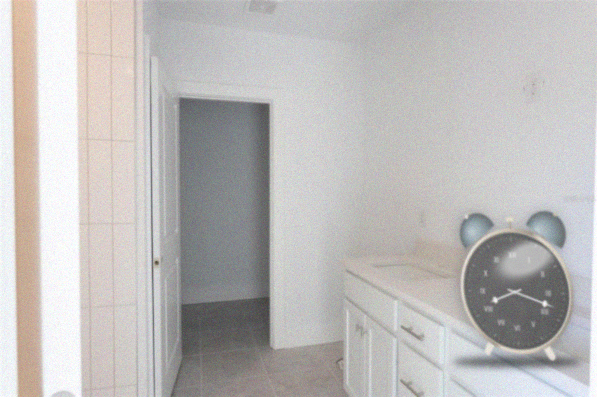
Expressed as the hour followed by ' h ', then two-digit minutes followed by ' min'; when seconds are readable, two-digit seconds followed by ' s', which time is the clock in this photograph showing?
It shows 8 h 18 min
